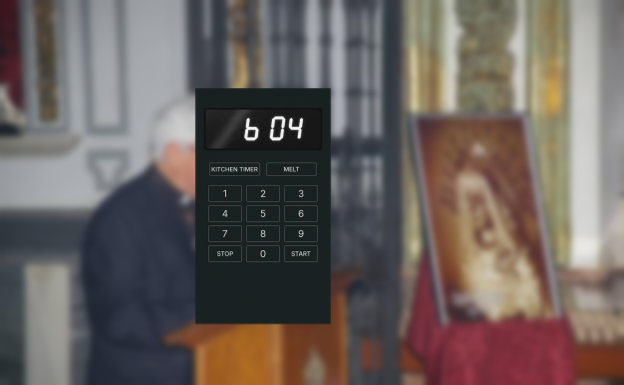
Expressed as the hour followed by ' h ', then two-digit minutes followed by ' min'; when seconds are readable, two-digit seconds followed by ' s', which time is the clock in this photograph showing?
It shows 6 h 04 min
